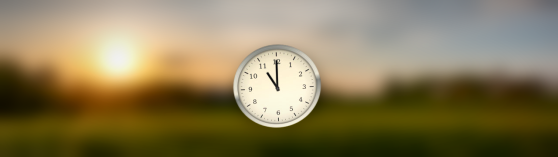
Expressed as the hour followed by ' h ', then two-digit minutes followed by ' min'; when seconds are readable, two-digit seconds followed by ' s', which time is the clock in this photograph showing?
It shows 11 h 00 min
